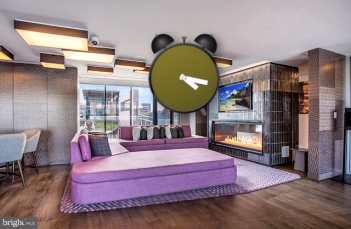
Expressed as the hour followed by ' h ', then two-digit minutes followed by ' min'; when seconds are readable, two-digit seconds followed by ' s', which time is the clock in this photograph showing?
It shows 4 h 17 min
